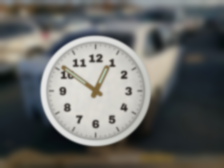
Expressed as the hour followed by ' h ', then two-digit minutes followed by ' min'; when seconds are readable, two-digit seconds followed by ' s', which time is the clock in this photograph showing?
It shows 12 h 51 min
